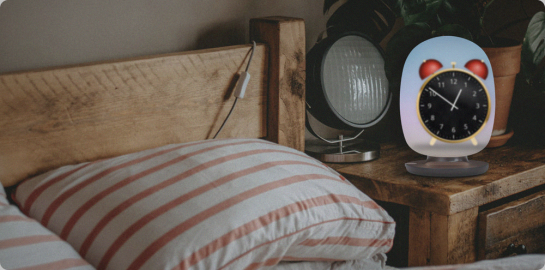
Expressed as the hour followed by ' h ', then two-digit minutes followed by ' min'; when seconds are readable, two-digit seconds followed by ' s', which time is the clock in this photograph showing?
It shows 12 h 51 min
